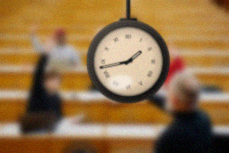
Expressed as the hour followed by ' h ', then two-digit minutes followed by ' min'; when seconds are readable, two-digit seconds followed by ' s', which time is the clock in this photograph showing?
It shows 1 h 43 min
